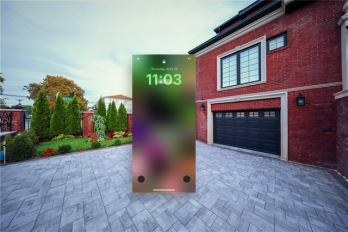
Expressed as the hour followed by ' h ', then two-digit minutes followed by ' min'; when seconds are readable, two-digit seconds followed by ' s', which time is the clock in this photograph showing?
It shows 11 h 03 min
